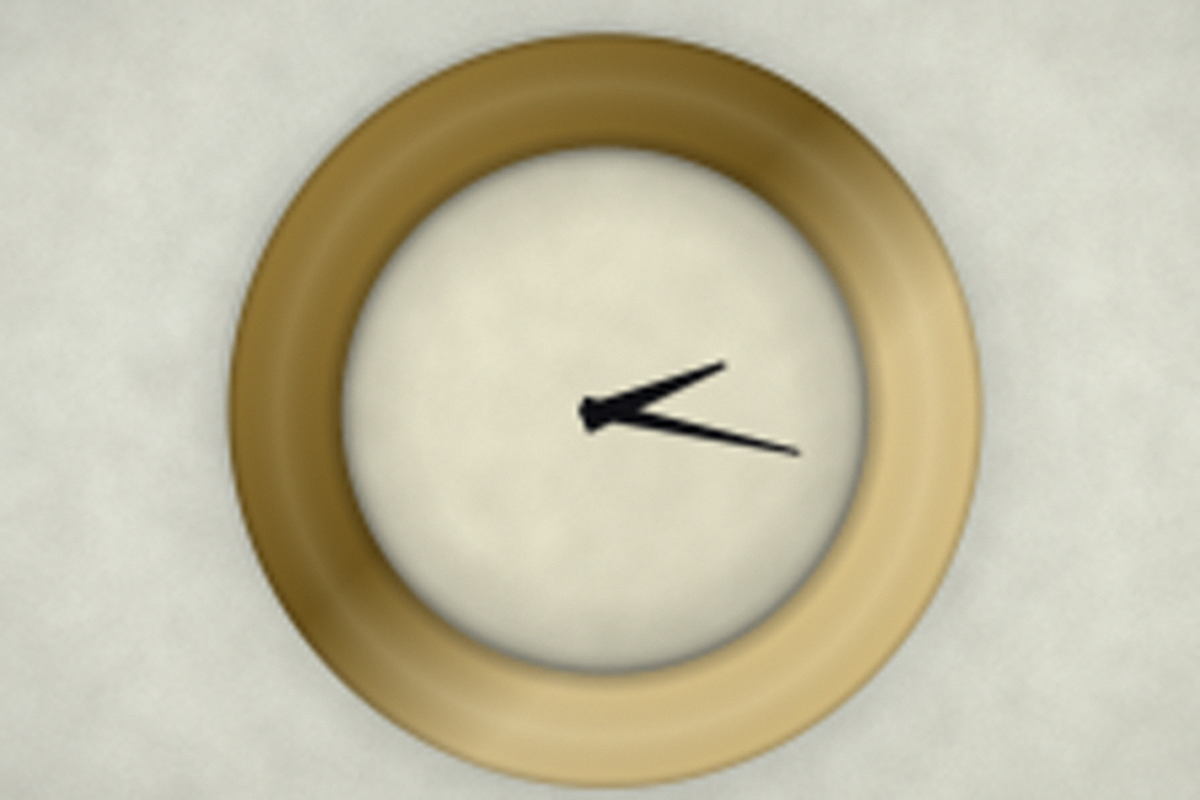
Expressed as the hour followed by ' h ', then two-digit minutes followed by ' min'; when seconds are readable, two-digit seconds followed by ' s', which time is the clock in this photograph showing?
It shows 2 h 17 min
